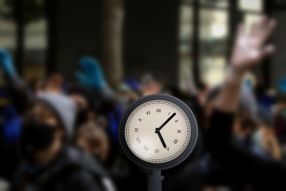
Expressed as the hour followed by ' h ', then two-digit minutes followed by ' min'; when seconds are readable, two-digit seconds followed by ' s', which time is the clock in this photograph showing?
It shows 5 h 07 min
